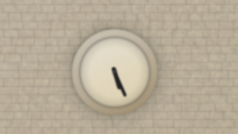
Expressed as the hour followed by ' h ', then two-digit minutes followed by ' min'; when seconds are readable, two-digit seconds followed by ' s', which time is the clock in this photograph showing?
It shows 5 h 26 min
